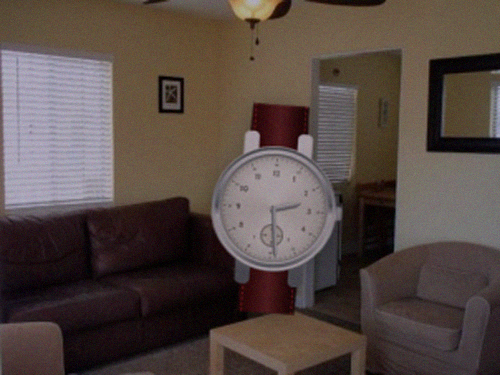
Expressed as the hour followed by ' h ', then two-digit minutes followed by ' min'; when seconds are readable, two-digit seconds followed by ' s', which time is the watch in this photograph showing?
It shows 2 h 29 min
